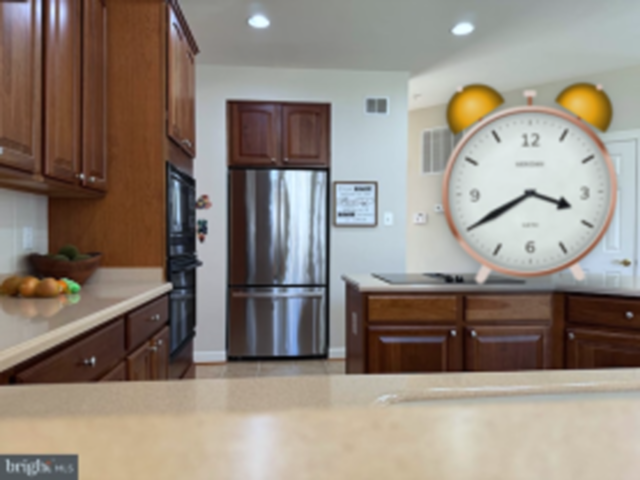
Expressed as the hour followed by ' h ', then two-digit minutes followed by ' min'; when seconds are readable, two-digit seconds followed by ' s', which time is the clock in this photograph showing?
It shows 3 h 40 min
